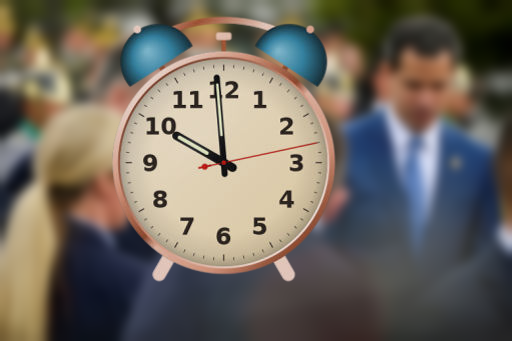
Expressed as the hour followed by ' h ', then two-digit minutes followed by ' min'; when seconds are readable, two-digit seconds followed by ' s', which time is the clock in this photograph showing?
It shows 9 h 59 min 13 s
